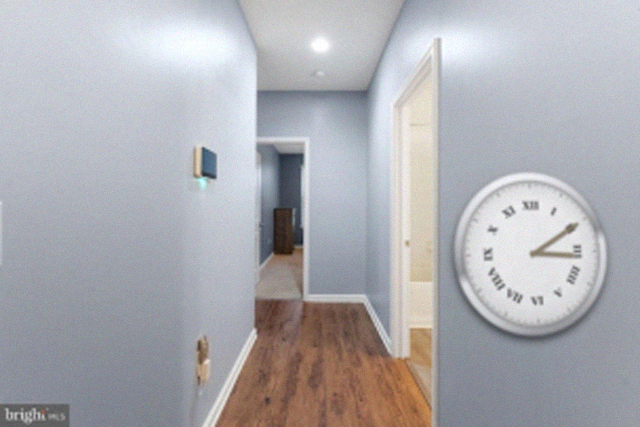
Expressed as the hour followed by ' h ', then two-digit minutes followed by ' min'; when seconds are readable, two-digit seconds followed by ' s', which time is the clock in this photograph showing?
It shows 3 h 10 min
